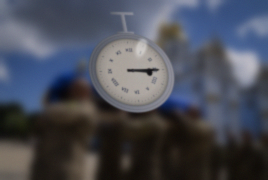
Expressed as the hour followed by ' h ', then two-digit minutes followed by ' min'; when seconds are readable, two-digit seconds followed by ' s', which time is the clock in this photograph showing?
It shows 3 h 15 min
